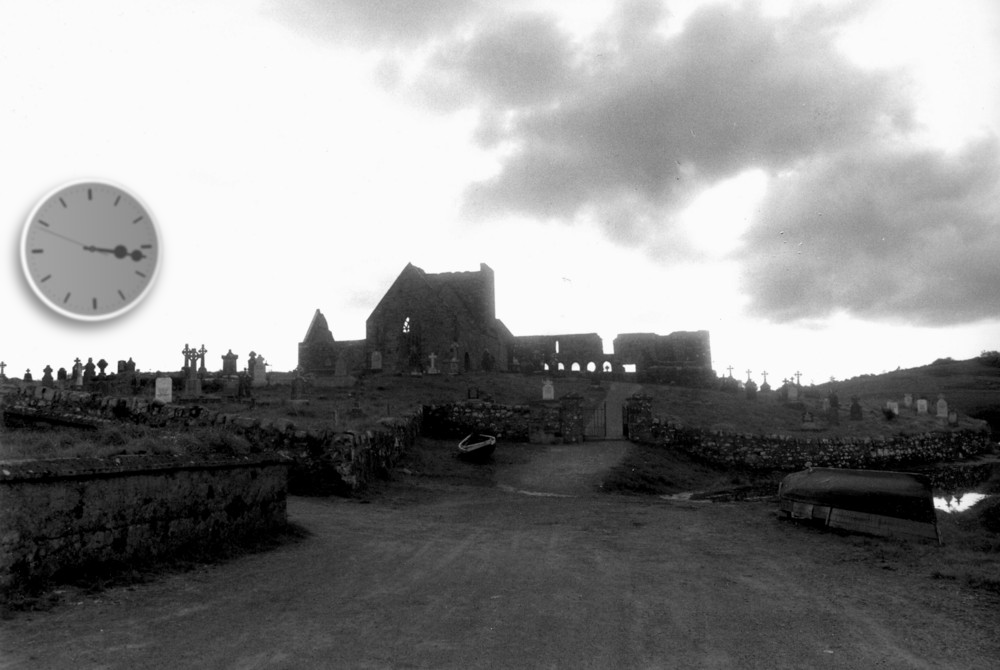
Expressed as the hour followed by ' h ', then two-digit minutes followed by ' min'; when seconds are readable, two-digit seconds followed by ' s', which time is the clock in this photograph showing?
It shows 3 h 16 min 49 s
